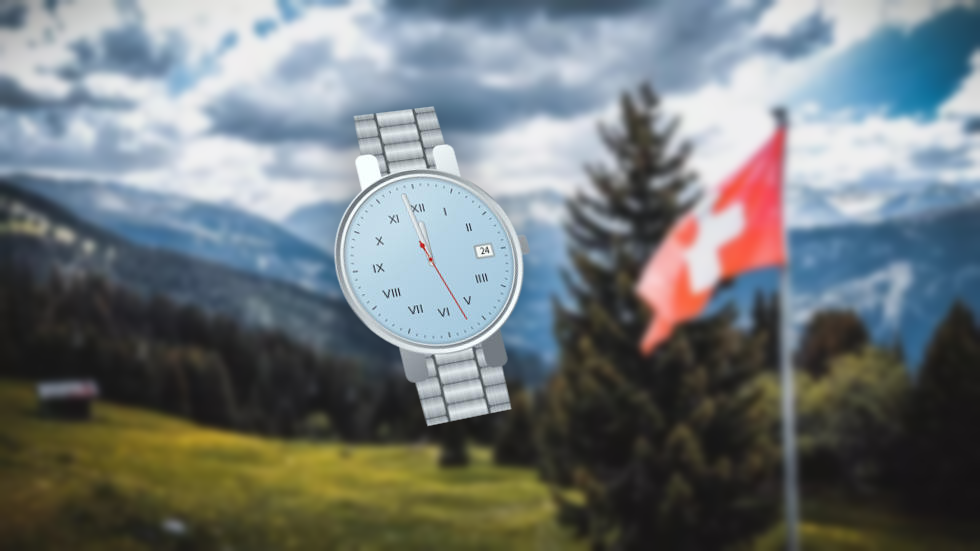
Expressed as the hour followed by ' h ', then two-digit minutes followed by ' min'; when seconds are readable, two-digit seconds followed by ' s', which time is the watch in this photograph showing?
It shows 11 h 58 min 27 s
